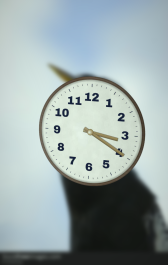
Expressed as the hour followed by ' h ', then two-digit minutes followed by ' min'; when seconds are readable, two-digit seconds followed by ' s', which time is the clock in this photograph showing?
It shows 3 h 20 min
